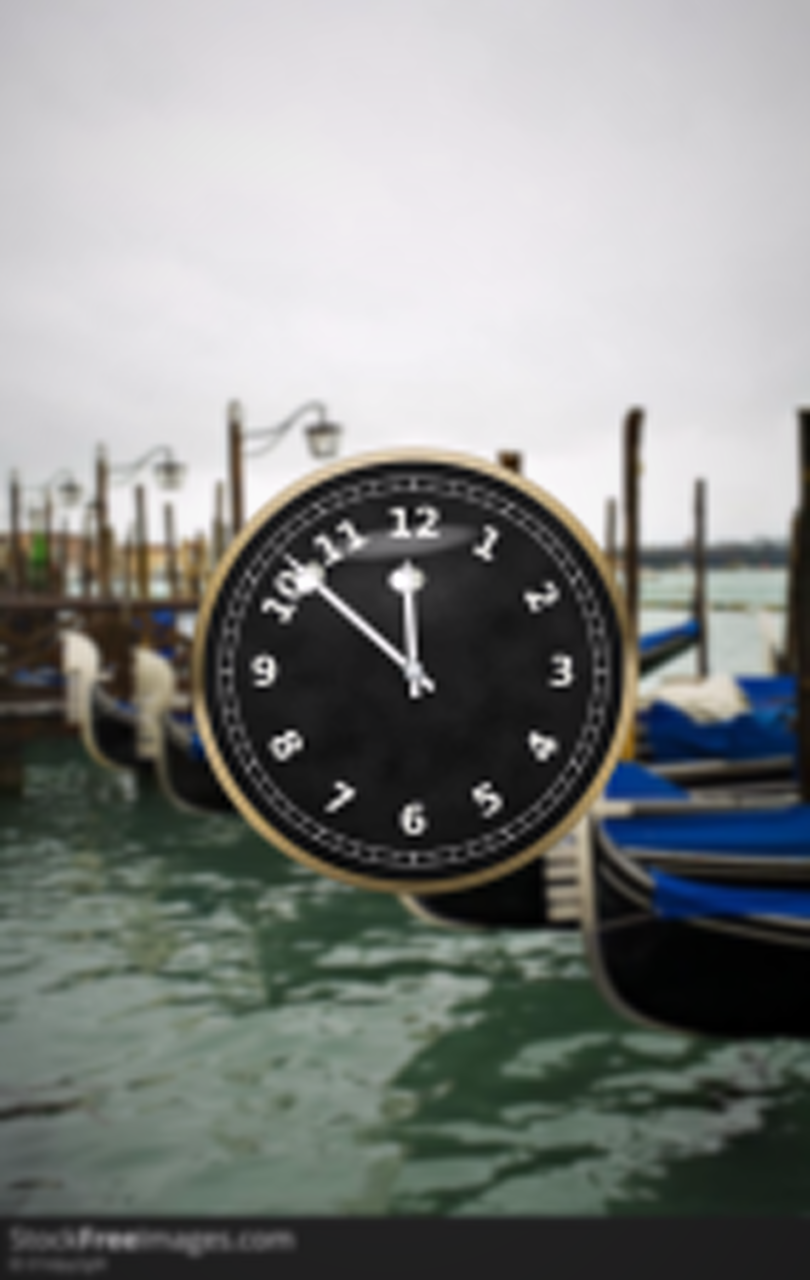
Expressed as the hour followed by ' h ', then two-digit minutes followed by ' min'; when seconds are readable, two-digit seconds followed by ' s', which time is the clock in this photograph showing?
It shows 11 h 52 min
